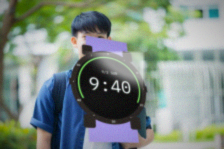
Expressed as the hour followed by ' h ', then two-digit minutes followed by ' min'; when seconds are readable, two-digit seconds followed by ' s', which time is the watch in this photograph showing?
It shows 9 h 40 min
